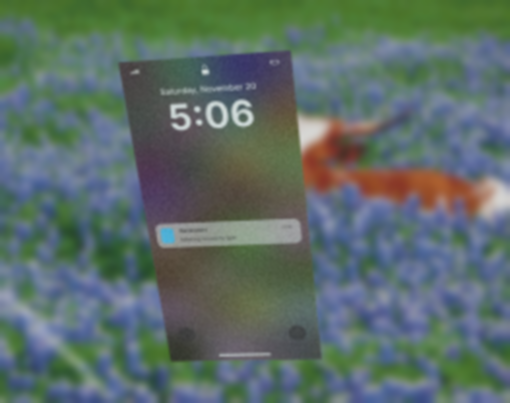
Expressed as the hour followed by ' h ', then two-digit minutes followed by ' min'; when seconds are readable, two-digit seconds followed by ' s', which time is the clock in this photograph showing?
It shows 5 h 06 min
